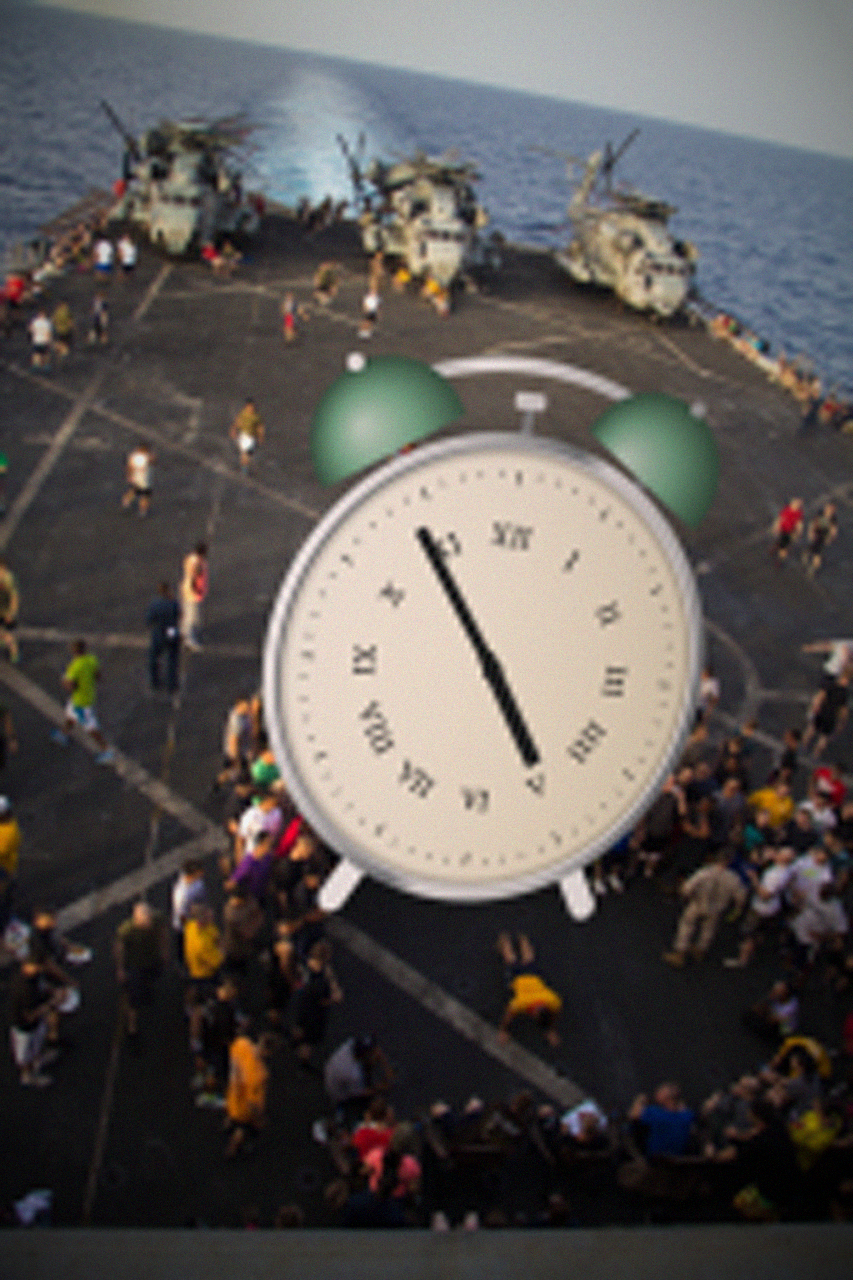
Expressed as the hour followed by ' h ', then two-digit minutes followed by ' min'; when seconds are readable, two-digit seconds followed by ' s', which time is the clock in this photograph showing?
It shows 4 h 54 min
